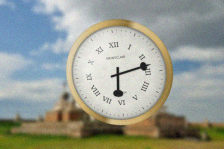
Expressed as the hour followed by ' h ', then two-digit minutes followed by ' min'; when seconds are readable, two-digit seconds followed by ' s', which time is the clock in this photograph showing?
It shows 6 h 13 min
